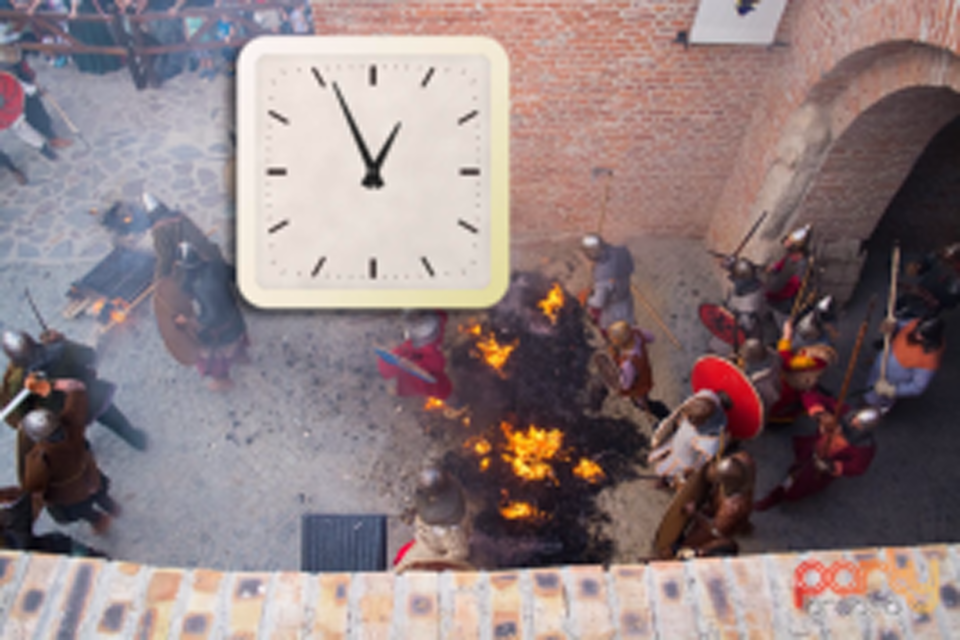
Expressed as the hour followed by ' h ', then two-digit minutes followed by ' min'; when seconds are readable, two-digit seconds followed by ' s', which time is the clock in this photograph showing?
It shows 12 h 56 min
